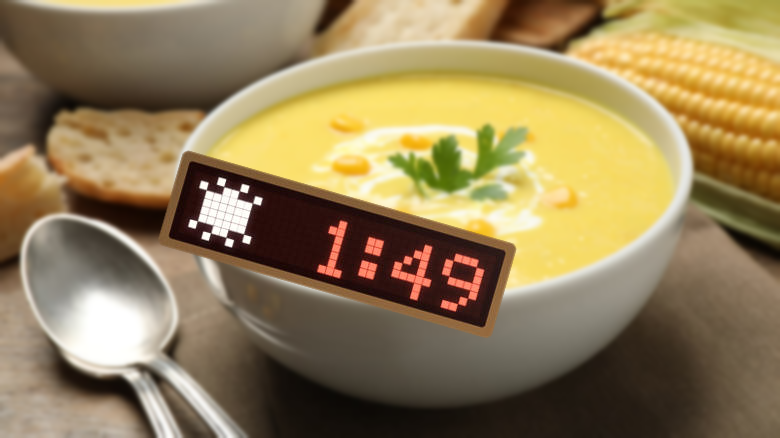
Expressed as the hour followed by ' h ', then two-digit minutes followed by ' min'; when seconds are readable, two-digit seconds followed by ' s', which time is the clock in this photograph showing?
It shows 1 h 49 min
